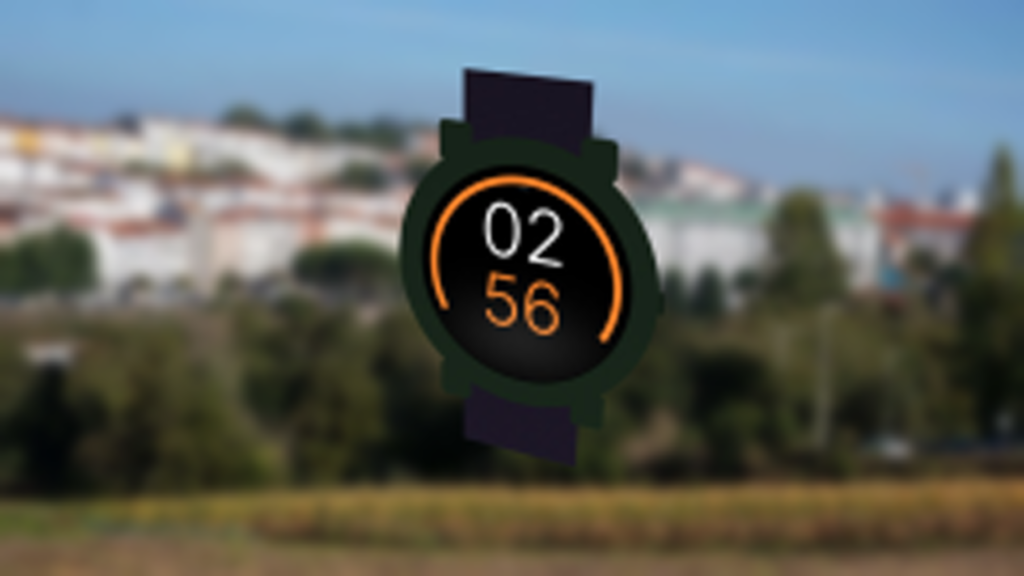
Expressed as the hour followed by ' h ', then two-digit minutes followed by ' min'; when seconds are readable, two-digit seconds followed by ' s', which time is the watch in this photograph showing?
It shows 2 h 56 min
